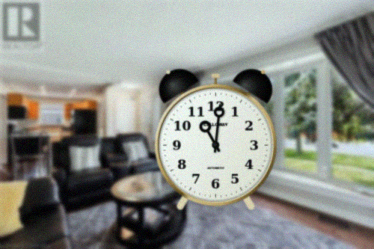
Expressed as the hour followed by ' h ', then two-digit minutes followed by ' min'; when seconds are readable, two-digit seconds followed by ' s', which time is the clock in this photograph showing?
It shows 11 h 01 min
